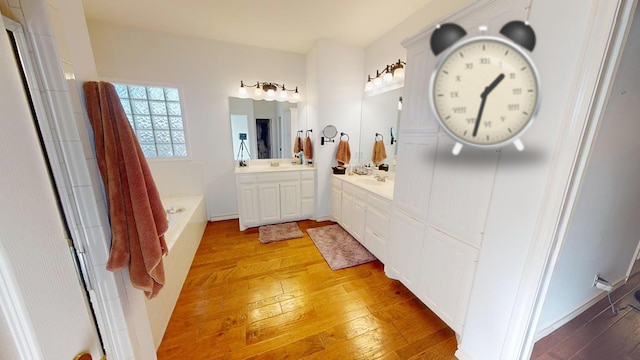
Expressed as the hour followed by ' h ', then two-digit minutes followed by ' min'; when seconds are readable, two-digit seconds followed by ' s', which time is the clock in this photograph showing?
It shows 1 h 33 min
